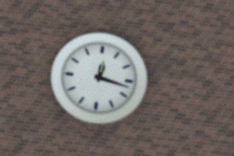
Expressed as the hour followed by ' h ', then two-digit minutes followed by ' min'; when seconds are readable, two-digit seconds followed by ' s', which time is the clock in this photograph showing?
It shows 12 h 17 min
